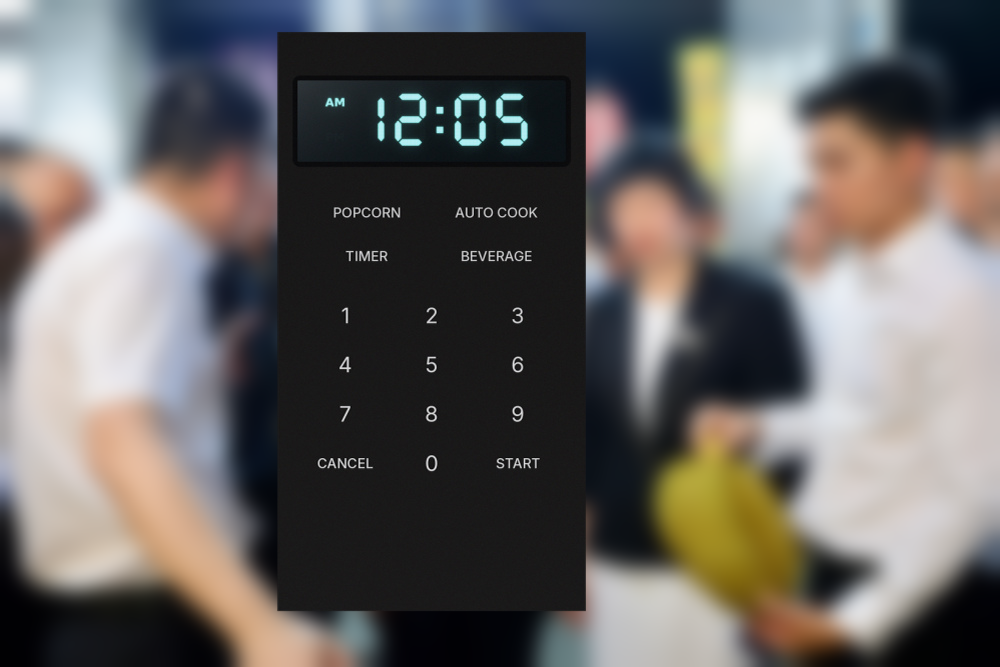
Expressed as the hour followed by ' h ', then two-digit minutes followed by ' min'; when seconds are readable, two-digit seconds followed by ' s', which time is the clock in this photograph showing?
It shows 12 h 05 min
